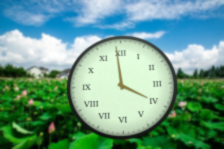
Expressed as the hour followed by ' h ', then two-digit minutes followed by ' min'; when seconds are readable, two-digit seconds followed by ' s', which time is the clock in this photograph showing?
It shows 3 h 59 min
